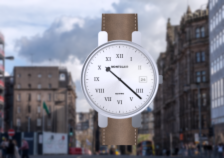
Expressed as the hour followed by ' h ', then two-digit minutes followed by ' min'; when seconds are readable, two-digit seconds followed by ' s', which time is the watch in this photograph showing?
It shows 10 h 22 min
